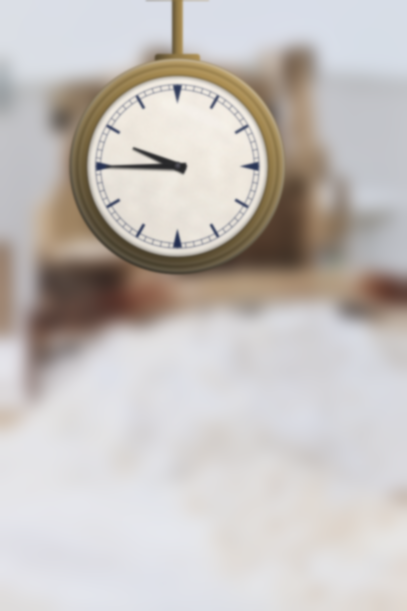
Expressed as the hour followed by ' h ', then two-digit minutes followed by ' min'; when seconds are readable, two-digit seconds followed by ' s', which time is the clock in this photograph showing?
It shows 9 h 45 min
